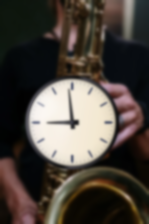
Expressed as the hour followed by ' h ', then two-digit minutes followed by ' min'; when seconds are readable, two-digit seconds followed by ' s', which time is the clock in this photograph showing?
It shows 8 h 59 min
